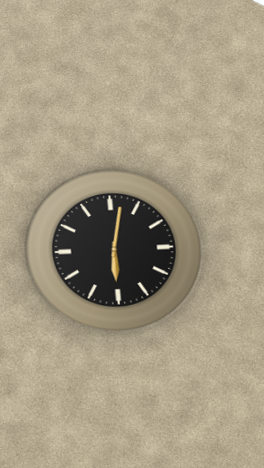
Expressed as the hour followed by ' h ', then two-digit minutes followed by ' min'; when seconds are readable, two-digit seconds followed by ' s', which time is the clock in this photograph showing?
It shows 6 h 02 min
